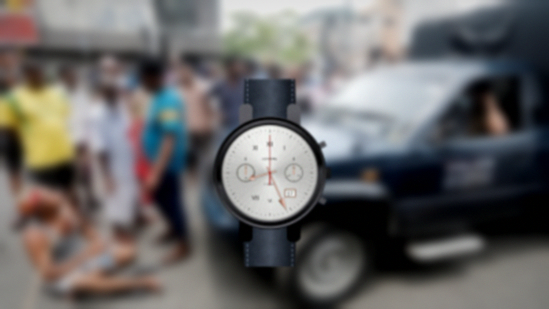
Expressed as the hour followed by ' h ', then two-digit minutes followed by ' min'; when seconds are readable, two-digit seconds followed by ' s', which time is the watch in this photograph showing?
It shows 8 h 26 min
